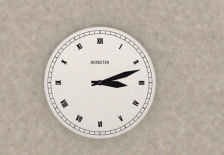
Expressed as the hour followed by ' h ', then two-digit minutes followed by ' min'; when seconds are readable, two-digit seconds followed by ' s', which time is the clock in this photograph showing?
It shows 3 h 12 min
